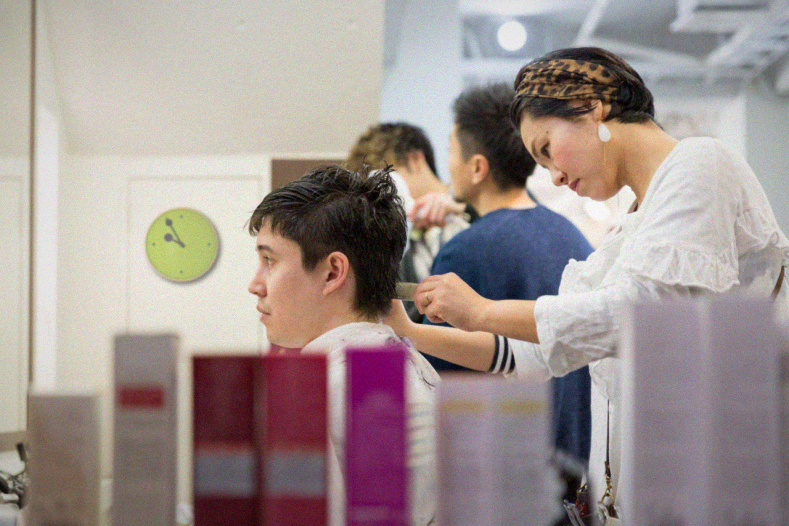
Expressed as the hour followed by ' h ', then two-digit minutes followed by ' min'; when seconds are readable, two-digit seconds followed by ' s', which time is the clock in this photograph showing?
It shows 9 h 55 min
